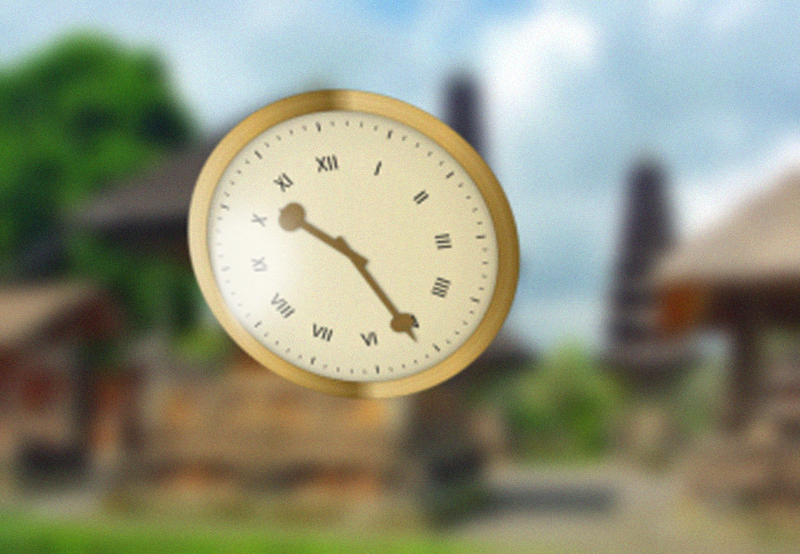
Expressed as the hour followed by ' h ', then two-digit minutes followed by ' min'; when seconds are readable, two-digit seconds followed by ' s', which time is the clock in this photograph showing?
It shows 10 h 26 min
